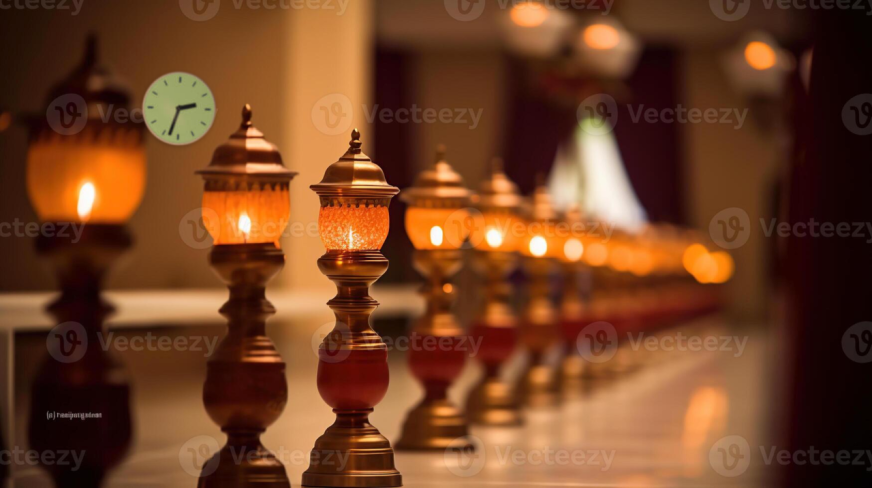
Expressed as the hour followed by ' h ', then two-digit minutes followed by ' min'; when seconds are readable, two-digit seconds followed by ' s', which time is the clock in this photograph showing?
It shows 2 h 33 min
